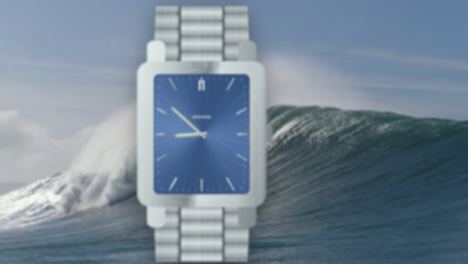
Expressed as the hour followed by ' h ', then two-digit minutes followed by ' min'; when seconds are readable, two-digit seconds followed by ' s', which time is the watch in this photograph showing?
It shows 8 h 52 min
